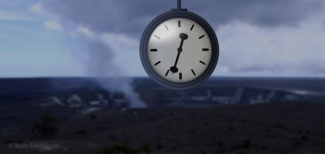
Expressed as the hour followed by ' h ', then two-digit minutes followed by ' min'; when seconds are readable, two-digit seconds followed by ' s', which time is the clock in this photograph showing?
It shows 12 h 33 min
